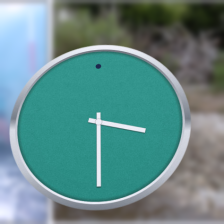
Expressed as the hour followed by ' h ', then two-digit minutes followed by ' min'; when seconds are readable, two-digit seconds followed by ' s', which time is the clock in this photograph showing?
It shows 3 h 30 min
